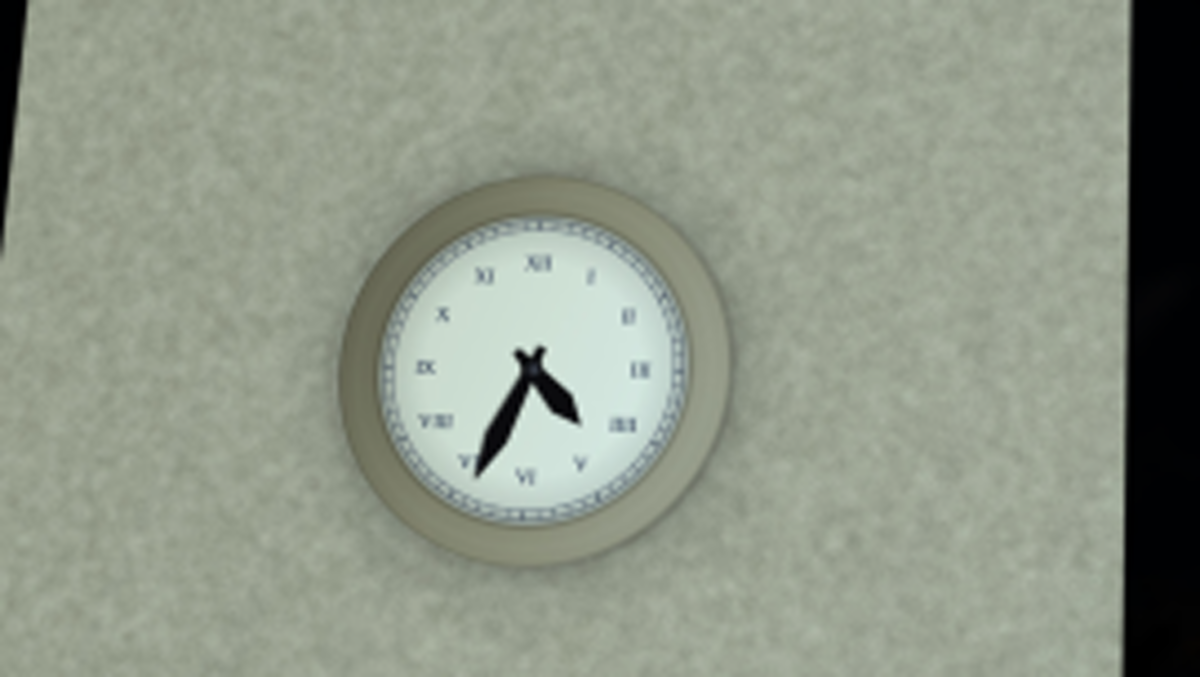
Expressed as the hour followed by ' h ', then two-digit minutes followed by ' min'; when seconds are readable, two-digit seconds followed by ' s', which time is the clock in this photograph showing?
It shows 4 h 34 min
